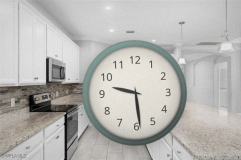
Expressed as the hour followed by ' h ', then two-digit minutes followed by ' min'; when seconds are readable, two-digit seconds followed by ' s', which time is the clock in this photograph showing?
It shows 9 h 29 min
